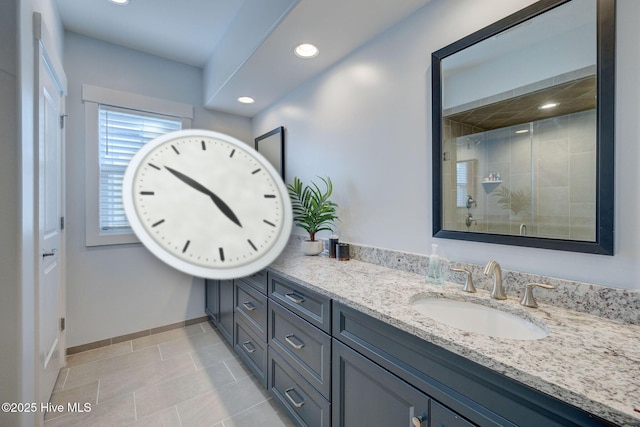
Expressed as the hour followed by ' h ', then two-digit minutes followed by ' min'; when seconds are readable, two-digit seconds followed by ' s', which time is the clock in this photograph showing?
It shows 4 h 51 min
